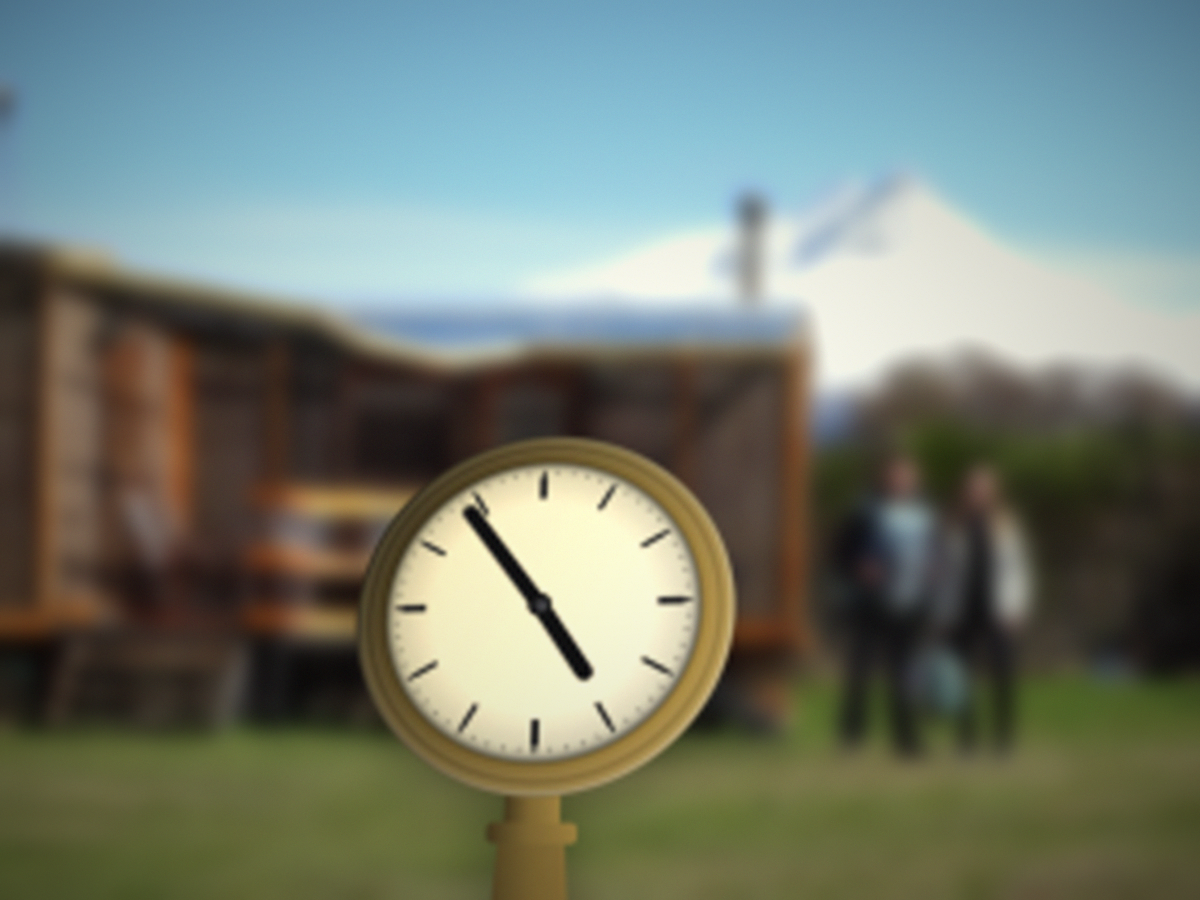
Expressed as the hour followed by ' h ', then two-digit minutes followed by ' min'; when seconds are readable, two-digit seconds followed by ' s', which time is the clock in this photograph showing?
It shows 4 h 54 min
